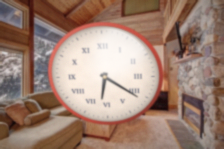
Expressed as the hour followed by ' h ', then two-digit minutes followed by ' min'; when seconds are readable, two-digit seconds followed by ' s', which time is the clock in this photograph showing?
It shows 6 h 21 min
